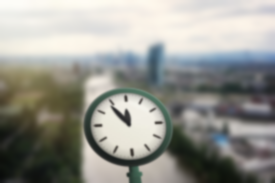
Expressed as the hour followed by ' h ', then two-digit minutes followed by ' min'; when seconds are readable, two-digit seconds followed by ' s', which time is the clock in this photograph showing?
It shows 11 h 54 min
